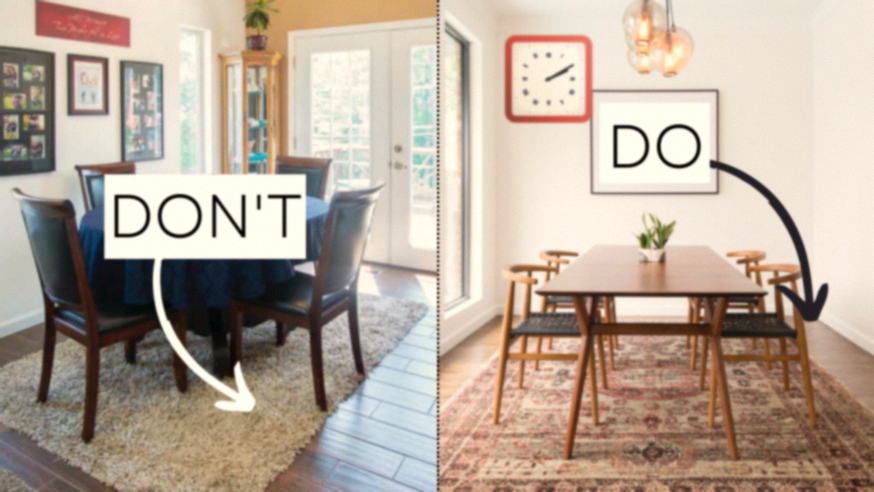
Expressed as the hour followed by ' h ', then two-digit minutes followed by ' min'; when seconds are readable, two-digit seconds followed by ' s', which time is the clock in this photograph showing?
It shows 2 h 10 min
